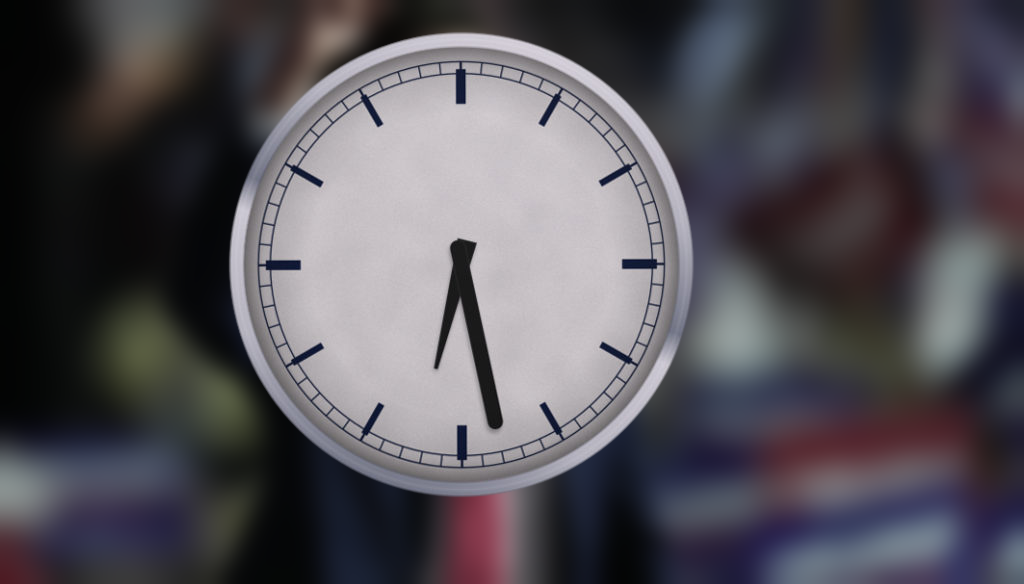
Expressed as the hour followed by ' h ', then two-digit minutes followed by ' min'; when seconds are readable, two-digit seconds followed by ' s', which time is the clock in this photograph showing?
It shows 6 h 28 min
